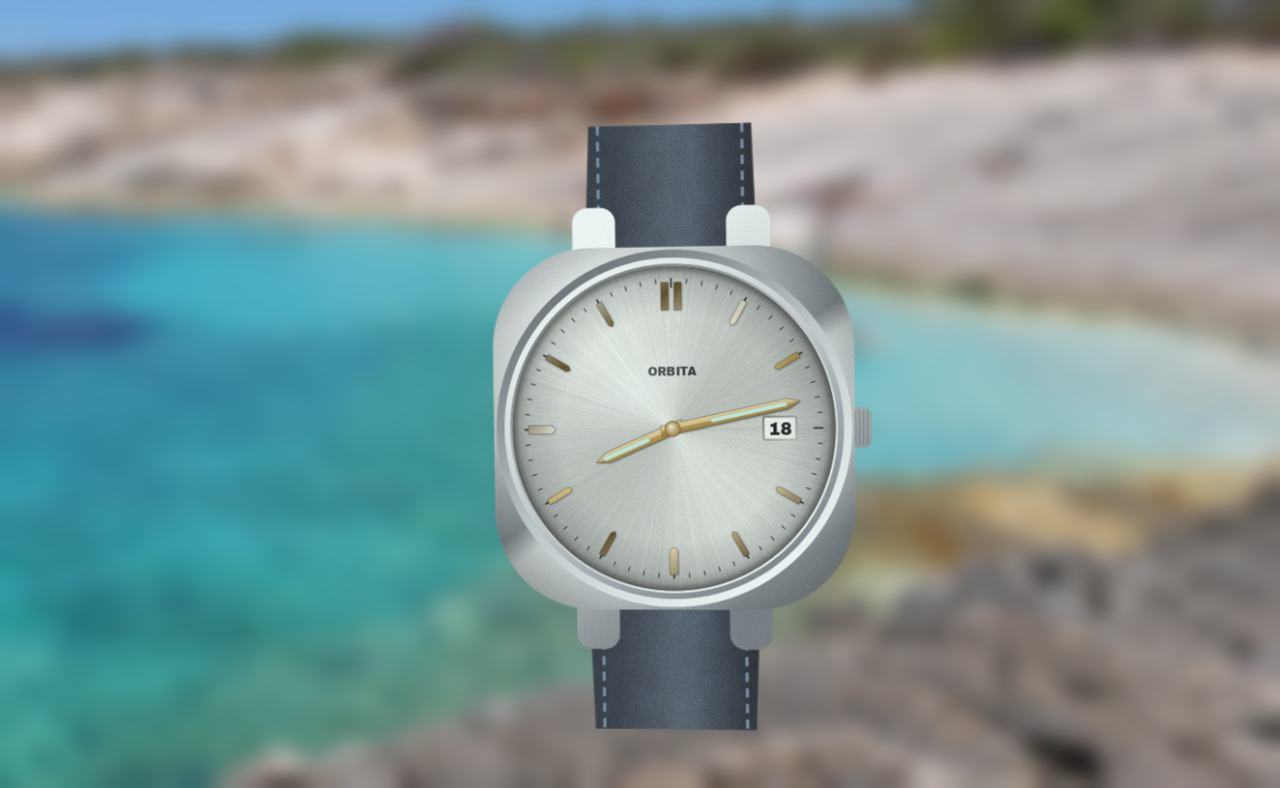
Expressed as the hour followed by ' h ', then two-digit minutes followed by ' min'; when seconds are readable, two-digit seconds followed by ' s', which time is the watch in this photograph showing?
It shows 8 h 13 min
